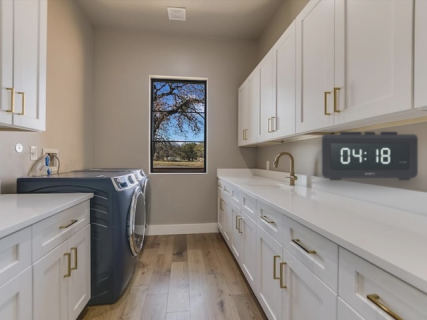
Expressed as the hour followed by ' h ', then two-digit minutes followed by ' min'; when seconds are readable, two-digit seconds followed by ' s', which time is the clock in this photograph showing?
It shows 4 h 18 min
